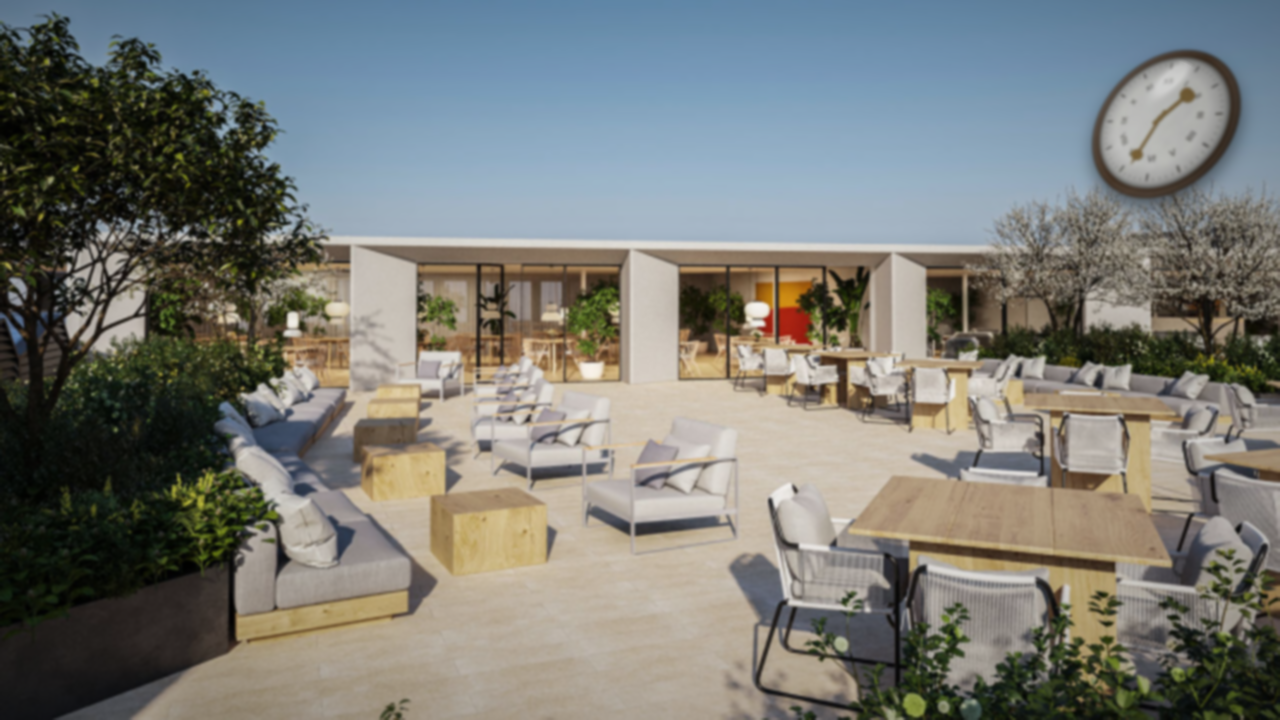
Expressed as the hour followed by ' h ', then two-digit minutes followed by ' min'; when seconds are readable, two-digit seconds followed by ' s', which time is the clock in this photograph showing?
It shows 1 h 34 min
